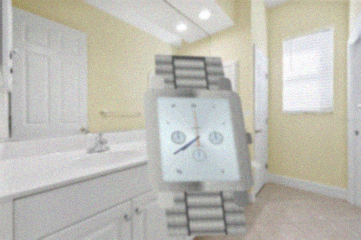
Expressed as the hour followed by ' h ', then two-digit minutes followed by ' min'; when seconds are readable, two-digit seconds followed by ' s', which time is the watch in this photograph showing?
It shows 7 h 39 min
